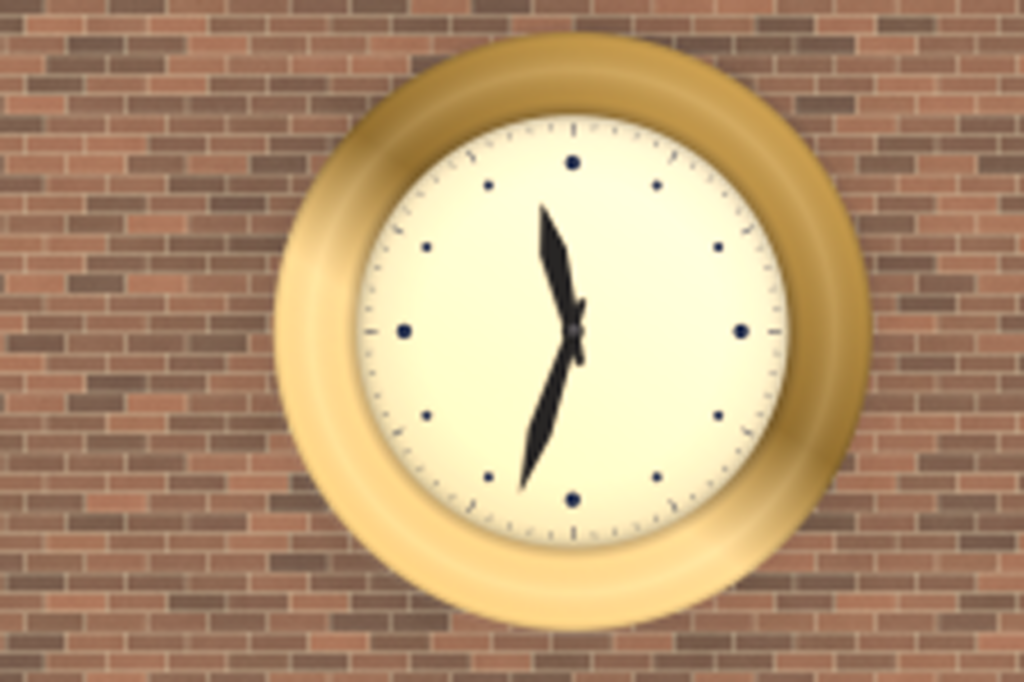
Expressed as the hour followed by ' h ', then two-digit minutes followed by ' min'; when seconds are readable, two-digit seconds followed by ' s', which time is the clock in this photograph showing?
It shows 11 h 33 min
